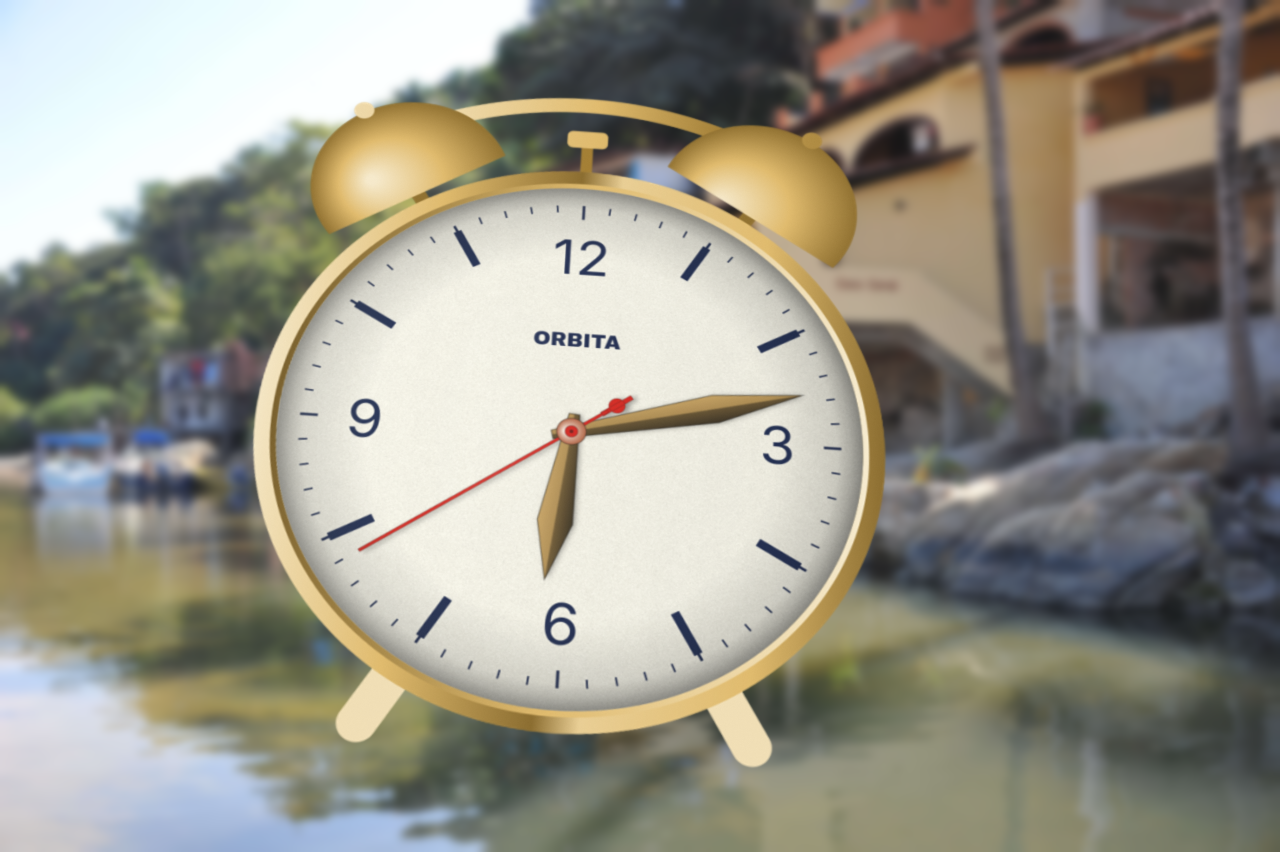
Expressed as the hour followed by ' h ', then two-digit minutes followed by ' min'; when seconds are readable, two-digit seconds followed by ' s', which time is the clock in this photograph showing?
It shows 6 h 12 min 39 s
